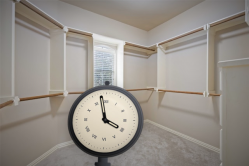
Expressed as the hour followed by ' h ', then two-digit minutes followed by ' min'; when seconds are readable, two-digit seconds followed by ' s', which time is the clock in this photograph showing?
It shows 3 h 58 min
